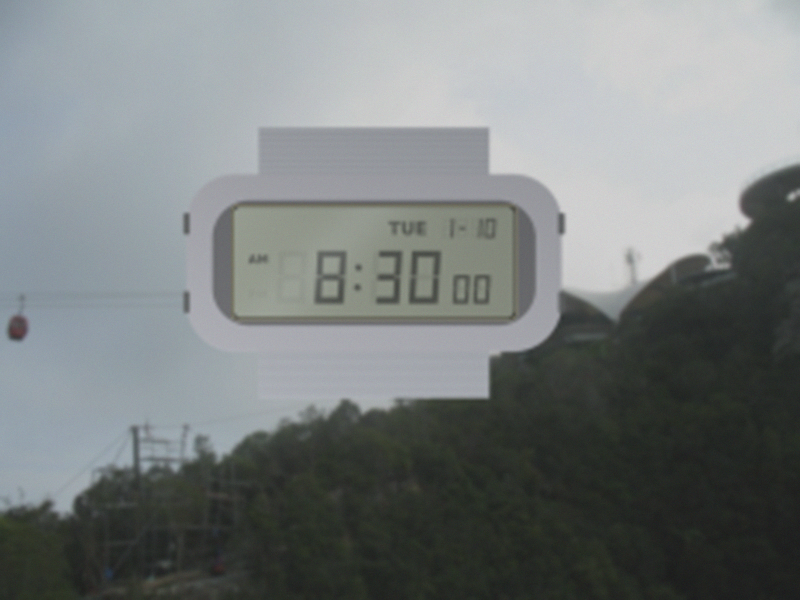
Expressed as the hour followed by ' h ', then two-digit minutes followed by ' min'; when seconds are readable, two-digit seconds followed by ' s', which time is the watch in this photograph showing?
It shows 8 h 30 min 00 s
